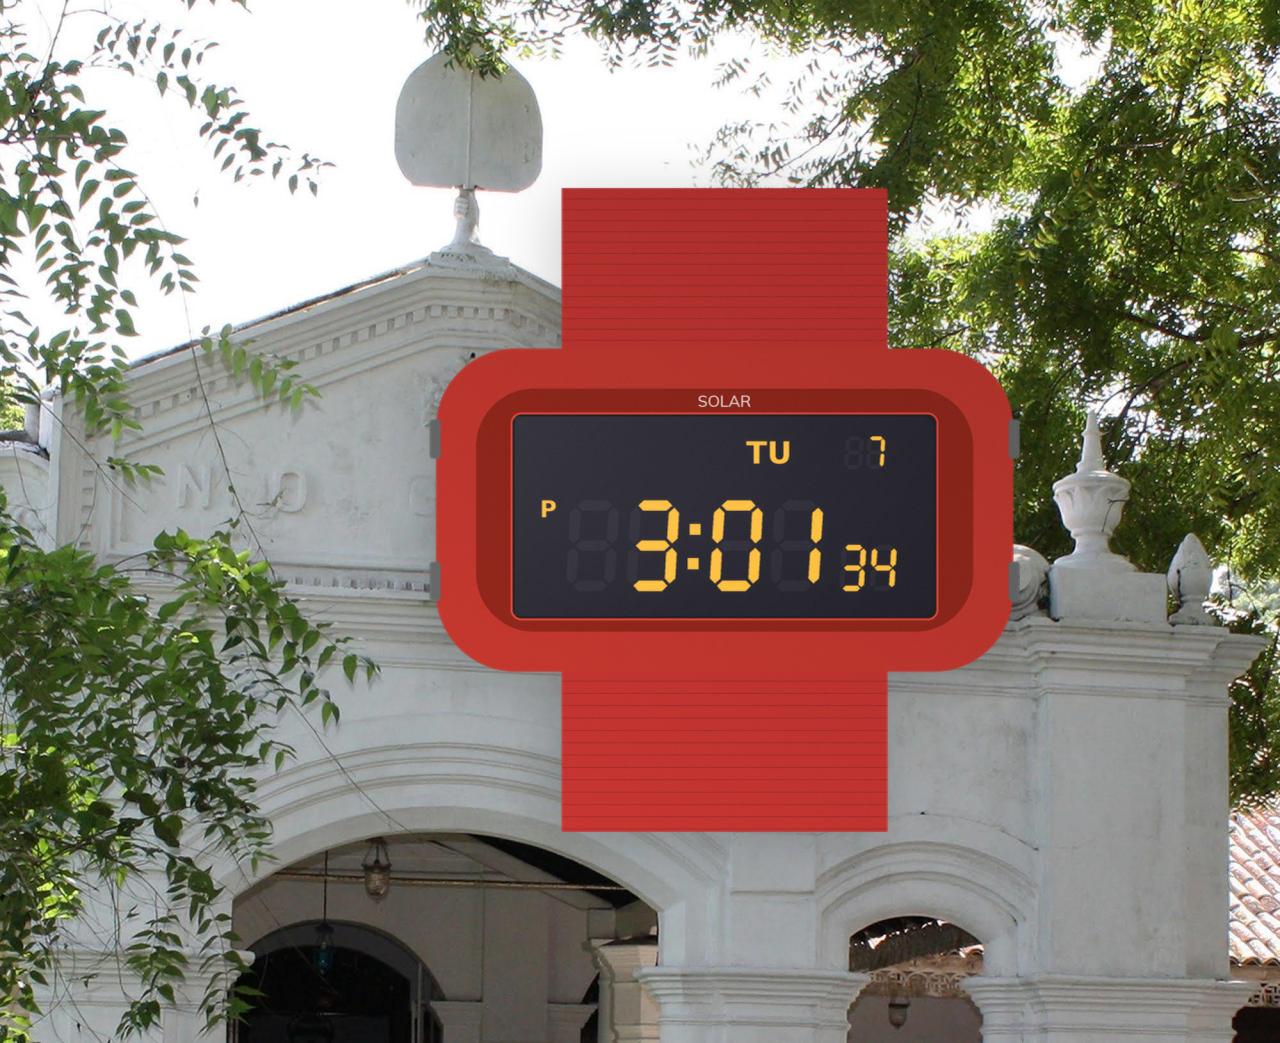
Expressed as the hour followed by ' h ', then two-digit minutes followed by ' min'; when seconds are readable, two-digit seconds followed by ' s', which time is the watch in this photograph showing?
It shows 3 h 01 min 34 s
